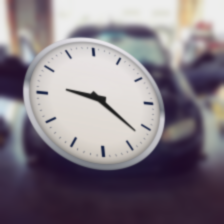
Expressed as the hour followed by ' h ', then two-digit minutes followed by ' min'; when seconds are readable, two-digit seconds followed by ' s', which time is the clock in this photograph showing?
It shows 9 h 22 min
